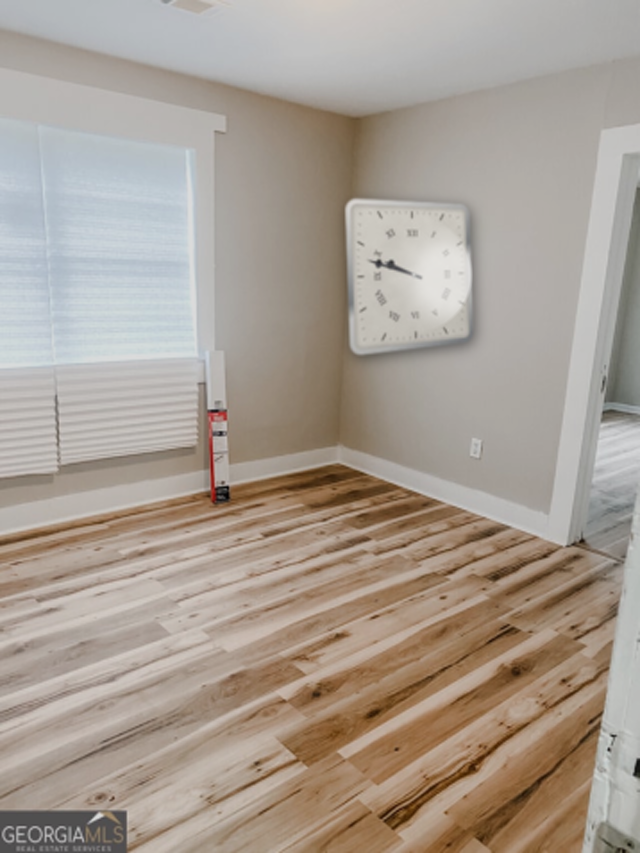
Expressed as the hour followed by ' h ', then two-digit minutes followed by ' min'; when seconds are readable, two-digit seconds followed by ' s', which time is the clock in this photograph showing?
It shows 9 h 48 min
